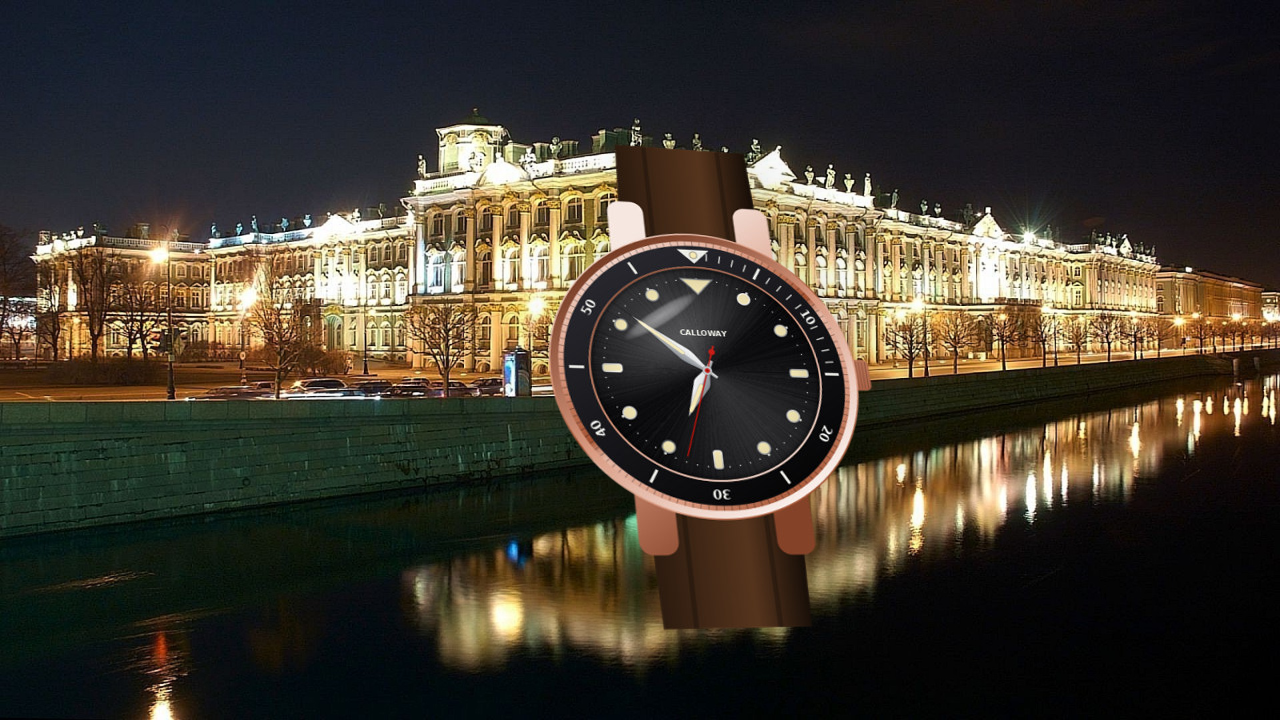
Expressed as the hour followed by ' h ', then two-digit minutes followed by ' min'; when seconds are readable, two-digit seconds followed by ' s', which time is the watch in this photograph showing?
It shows 6 h 51 min 33 s
